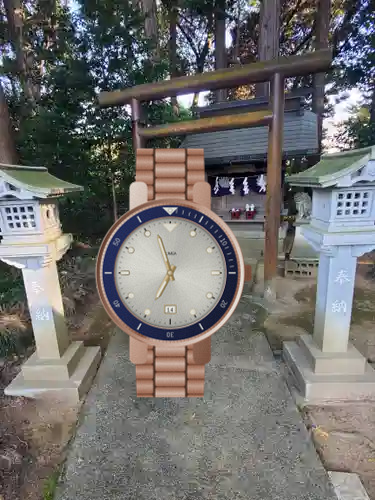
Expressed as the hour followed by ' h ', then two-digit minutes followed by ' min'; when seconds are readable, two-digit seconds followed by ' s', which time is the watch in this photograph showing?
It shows 6 h 57 min
